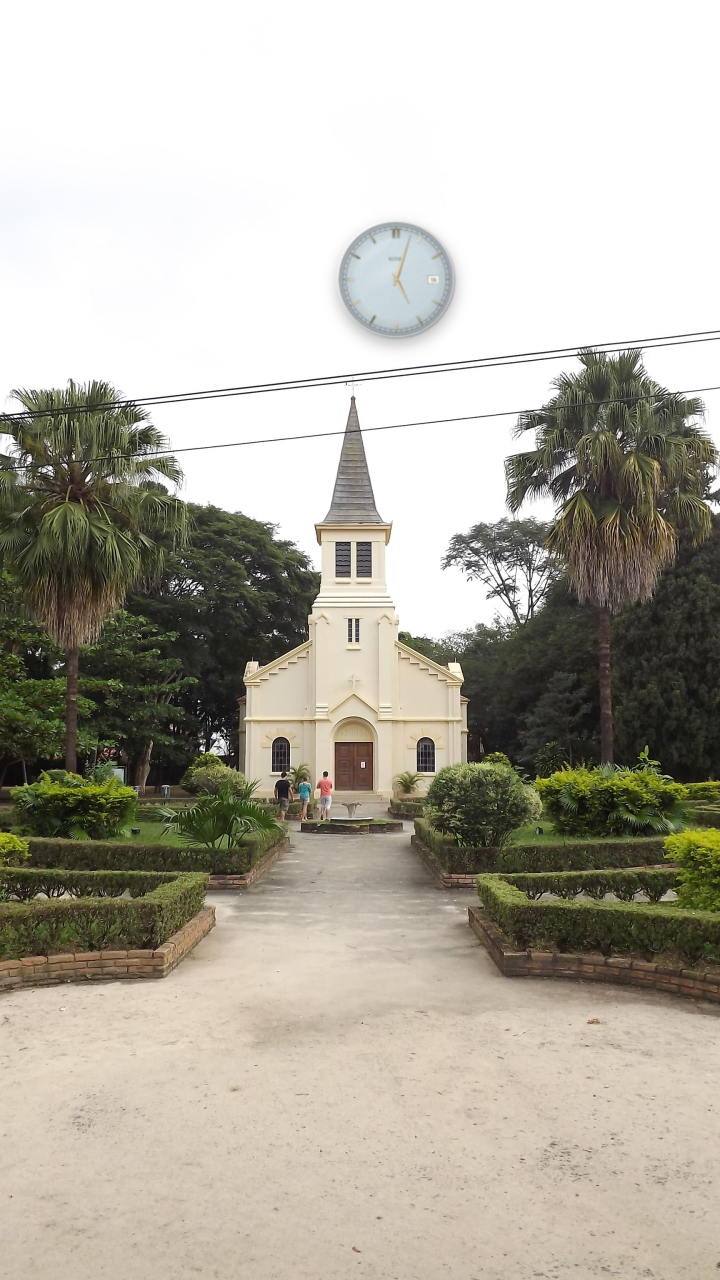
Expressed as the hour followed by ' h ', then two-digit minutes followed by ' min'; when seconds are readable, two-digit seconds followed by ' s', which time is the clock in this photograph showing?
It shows 5 h 03 min
